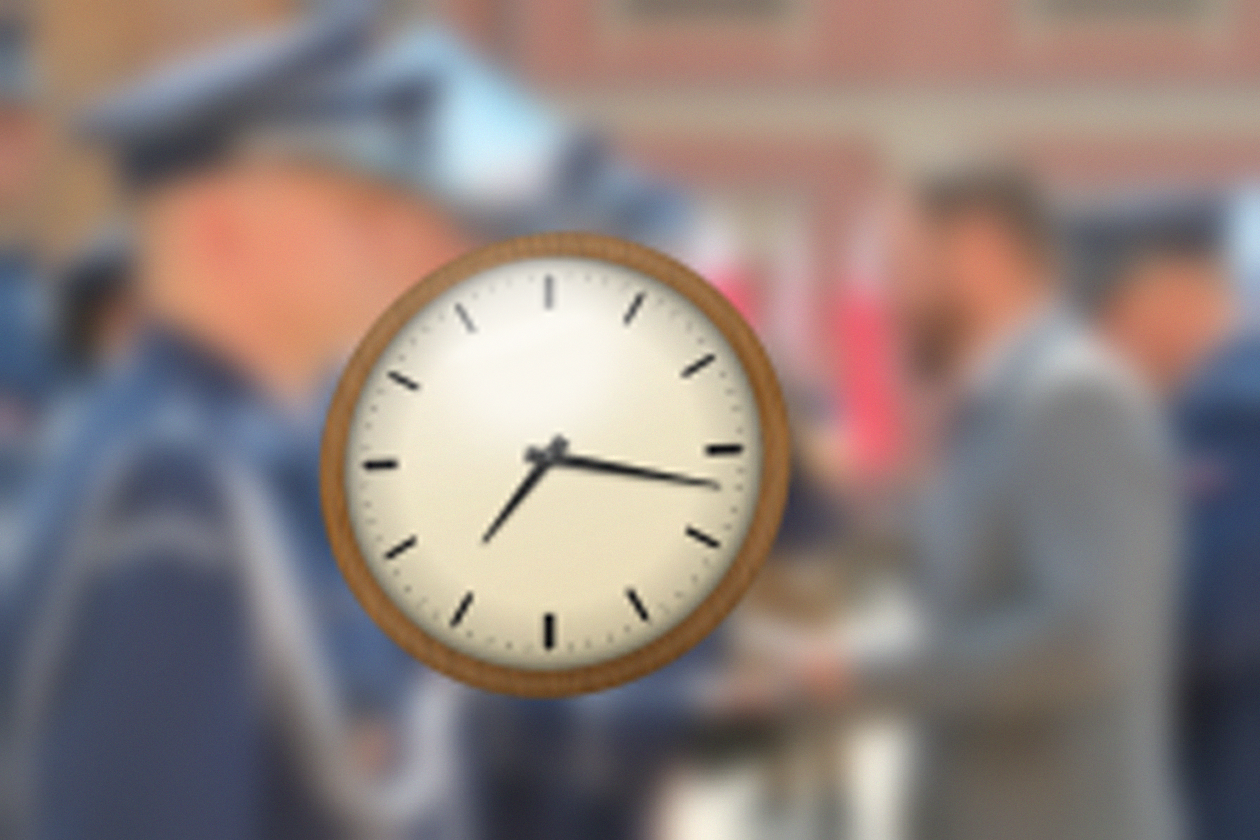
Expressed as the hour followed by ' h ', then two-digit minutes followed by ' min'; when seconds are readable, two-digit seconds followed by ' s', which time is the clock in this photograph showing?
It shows 7 h 17 min
